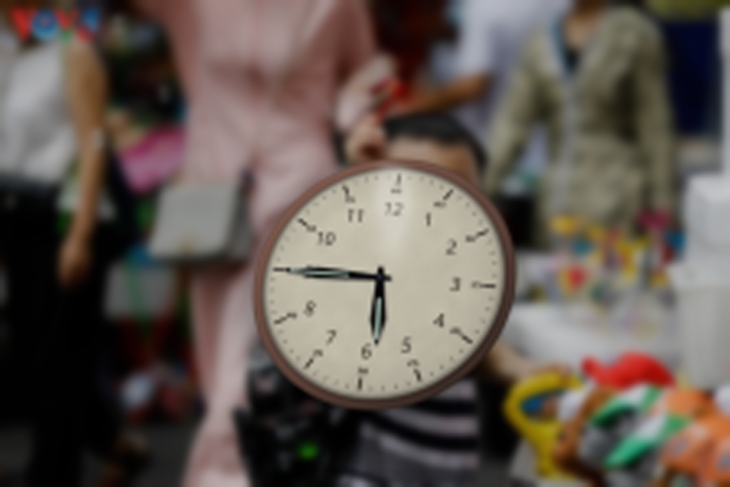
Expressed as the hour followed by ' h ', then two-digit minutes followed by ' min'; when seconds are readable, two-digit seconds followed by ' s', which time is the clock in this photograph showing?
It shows 5 h 45 min
